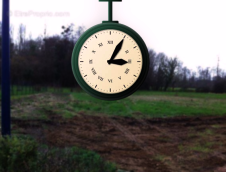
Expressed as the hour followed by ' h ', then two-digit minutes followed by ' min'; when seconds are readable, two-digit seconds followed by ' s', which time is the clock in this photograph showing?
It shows 3 h 05 min
